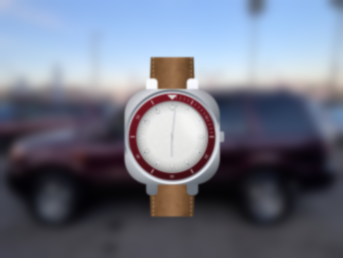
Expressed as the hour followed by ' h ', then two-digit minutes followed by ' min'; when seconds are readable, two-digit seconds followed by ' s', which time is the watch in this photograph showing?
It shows 6 h 01 min
